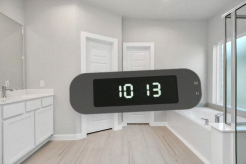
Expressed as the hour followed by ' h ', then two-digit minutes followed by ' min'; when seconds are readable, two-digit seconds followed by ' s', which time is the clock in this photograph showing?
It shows 10 h 13 min
